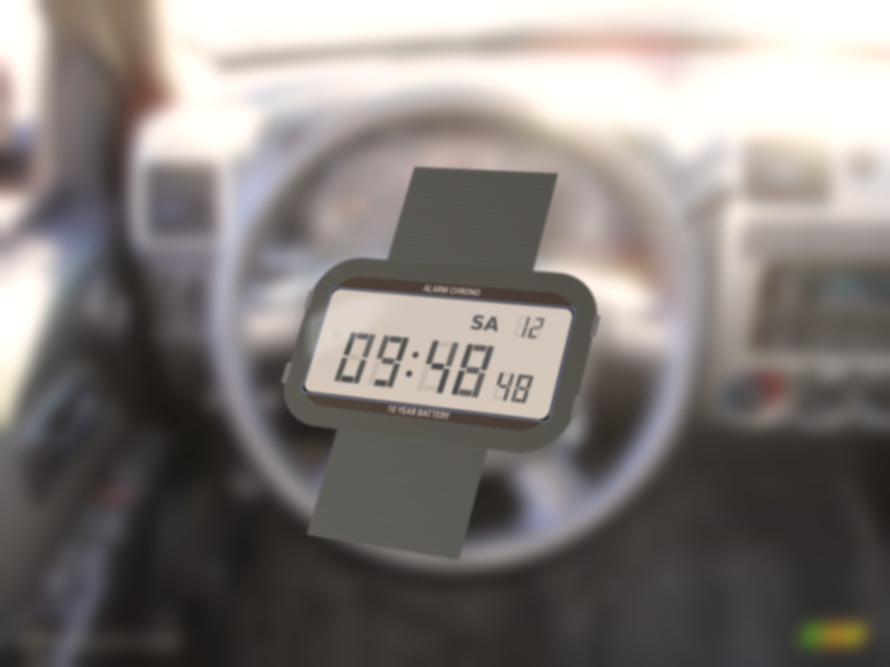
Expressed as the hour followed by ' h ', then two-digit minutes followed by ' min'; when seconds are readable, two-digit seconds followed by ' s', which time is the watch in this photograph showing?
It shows 9 h 48 min 48 s
